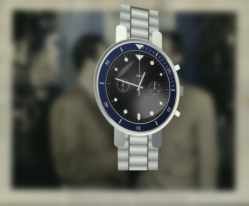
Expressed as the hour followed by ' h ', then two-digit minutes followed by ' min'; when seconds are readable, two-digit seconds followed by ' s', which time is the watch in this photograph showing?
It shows 12 h 47 min
